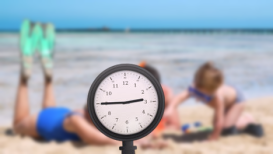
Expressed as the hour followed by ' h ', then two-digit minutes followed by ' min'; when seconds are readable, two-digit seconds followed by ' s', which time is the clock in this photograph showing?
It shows 2 h 45 min
